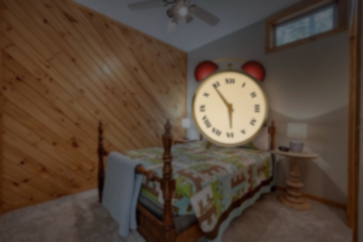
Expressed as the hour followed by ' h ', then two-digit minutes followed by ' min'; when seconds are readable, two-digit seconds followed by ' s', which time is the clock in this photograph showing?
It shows 5 h 54 min
